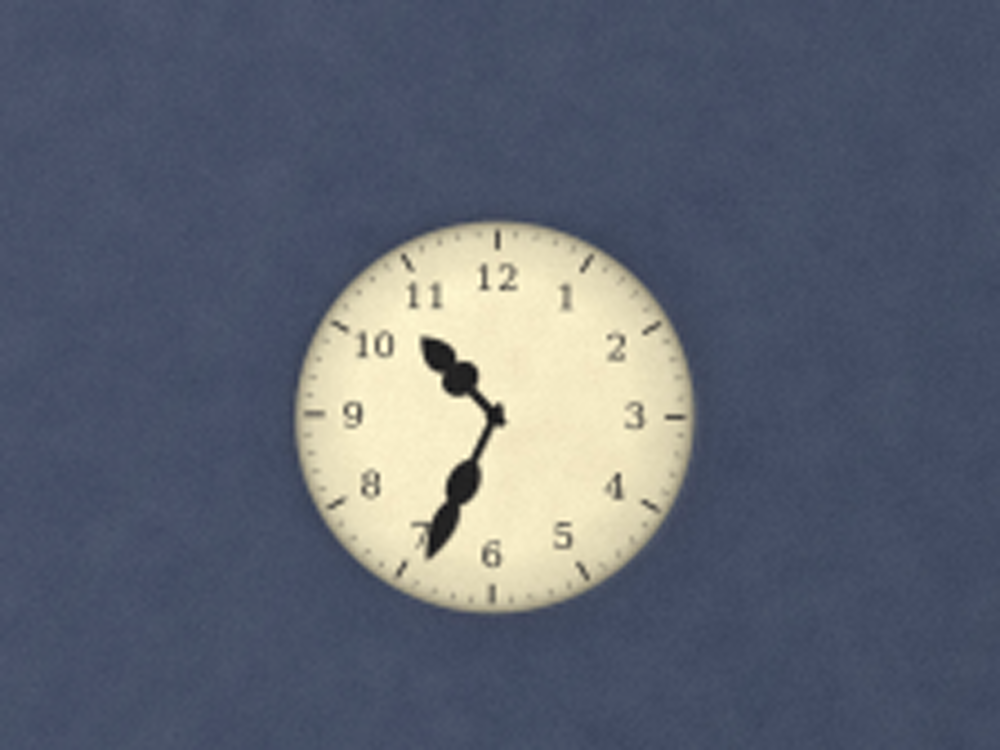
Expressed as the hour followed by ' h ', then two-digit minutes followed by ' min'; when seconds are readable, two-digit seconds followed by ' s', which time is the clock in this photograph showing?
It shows 10 h 34 min
